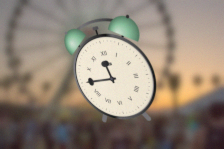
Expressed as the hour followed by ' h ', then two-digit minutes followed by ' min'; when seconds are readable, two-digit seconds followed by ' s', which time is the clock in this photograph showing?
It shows 11 h 45 min
